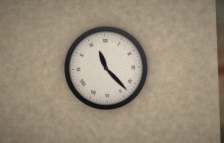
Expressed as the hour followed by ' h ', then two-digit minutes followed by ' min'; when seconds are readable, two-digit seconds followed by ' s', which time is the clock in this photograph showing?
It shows 11 h 23 min
